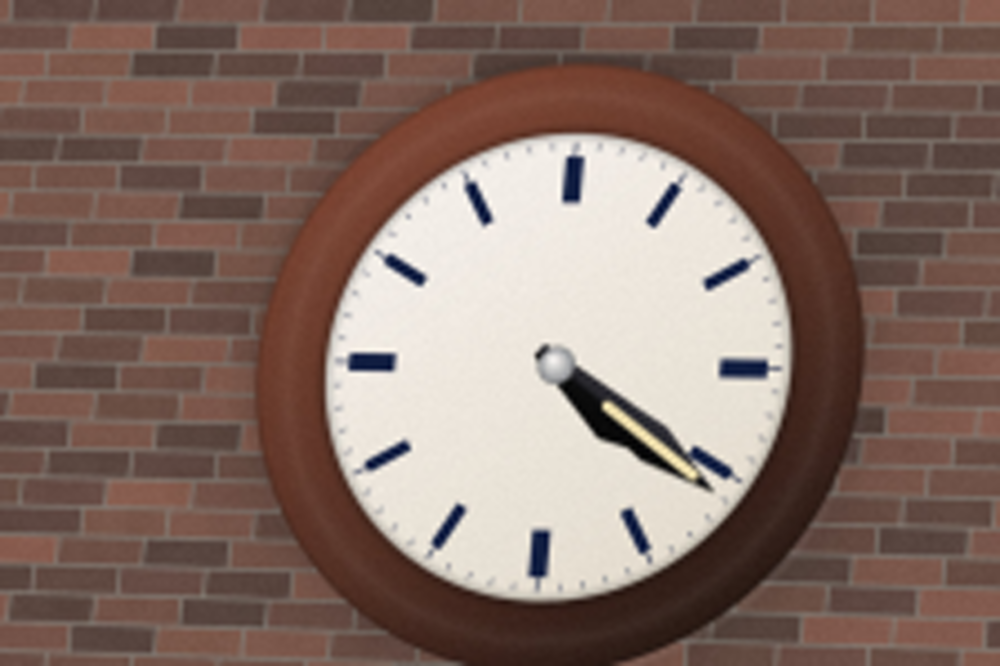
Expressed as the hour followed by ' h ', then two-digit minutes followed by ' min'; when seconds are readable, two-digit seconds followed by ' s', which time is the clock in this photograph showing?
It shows 4 h 21 min
